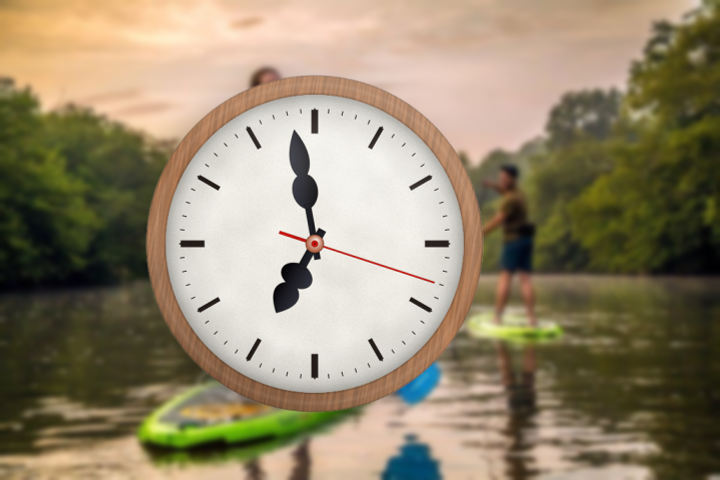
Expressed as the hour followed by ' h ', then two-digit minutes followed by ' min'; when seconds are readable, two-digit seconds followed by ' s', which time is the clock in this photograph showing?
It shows 6 h 58 min 18 s
